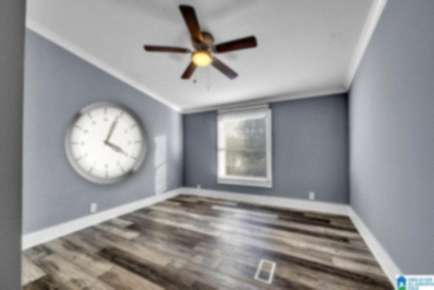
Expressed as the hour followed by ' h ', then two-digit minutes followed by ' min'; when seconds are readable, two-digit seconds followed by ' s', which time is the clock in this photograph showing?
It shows 4 h 04 min
